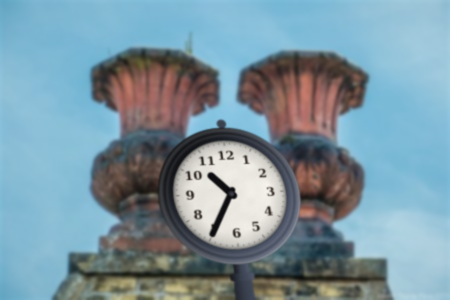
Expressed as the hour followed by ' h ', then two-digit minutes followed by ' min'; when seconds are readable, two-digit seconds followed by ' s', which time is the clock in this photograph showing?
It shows 10 h 35 min
